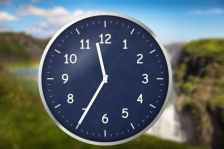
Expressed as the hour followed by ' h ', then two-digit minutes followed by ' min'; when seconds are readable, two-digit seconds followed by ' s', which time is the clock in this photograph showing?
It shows 11 h 35 min
